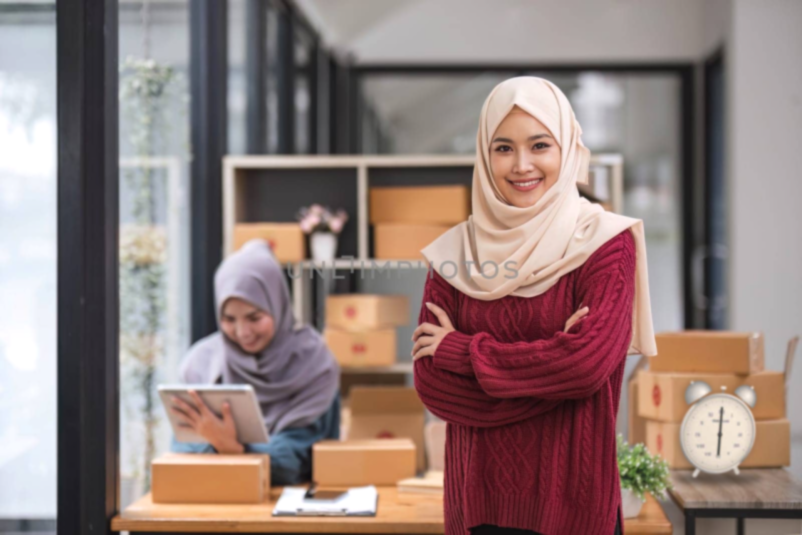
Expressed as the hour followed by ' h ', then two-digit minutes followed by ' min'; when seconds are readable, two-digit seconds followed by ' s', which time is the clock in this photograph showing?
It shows 6 h 00 min
